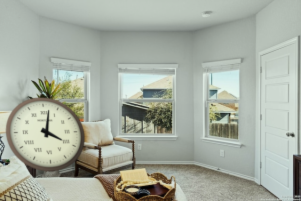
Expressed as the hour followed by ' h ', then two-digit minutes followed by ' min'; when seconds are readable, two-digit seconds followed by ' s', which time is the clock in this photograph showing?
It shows 4 h 02 min
